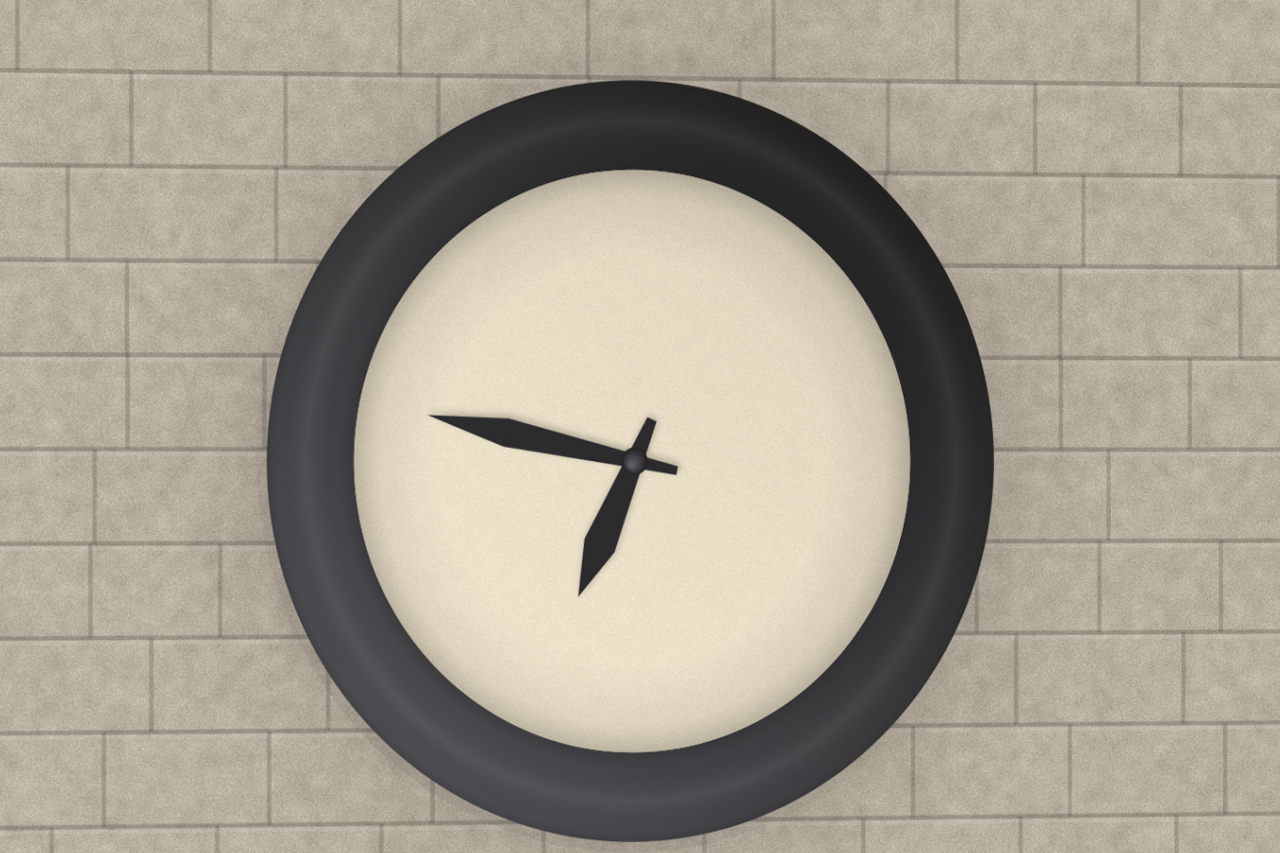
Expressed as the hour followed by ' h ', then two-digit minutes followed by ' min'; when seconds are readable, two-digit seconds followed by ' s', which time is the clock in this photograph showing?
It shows 6 h 47 min
